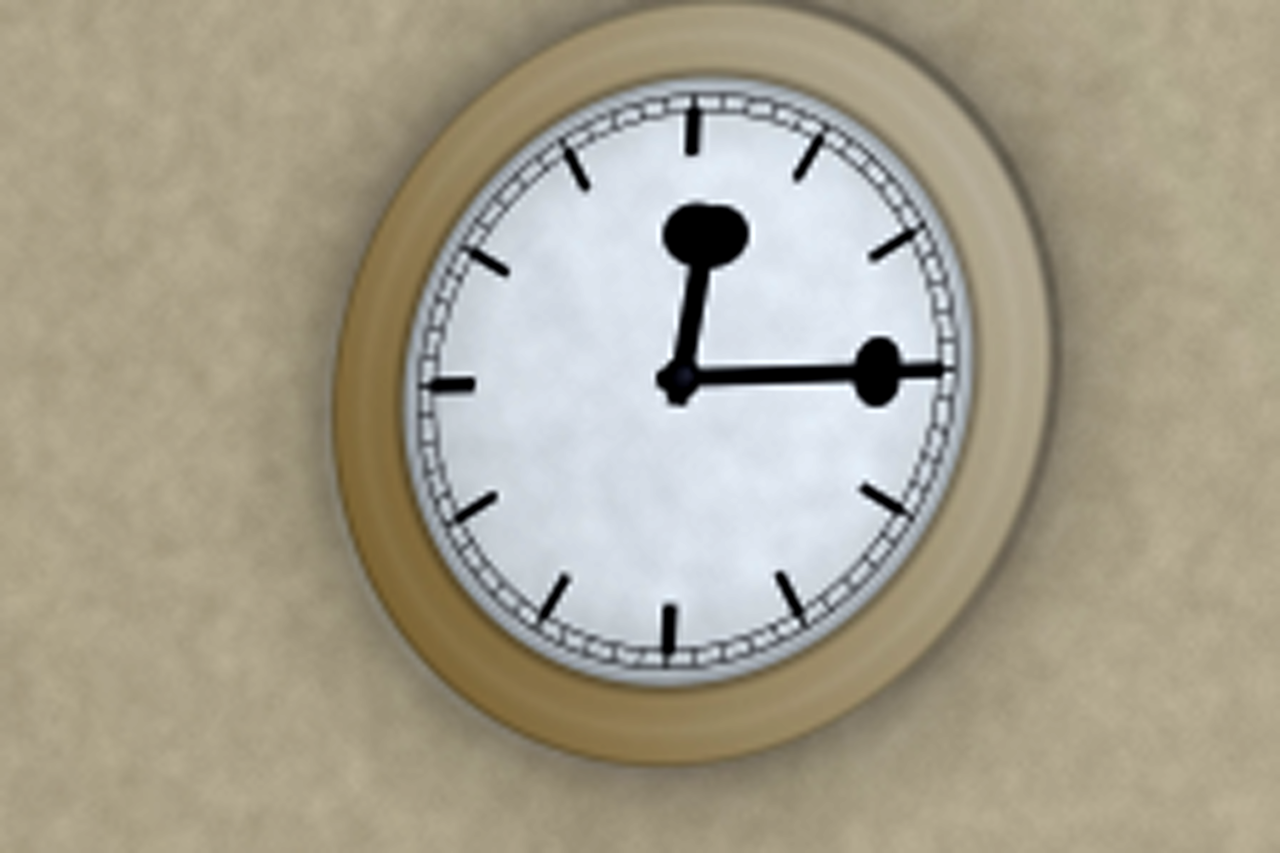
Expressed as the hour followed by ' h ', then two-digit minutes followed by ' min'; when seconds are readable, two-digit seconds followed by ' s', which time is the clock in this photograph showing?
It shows 12 h 15 min
